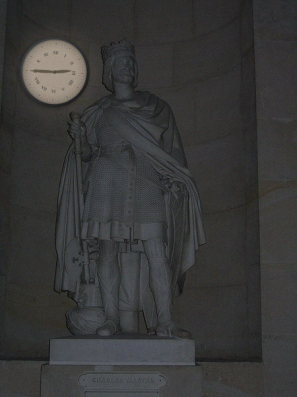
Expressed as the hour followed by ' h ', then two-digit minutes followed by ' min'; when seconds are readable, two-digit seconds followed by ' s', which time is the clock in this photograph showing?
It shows 2 h 45 min
